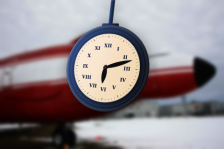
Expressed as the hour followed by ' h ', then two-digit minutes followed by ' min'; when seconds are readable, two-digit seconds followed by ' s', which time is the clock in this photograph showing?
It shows 6 h 12 min
